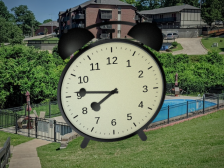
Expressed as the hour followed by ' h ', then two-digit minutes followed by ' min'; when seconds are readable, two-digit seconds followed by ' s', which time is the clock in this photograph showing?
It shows 7 h 46 min
